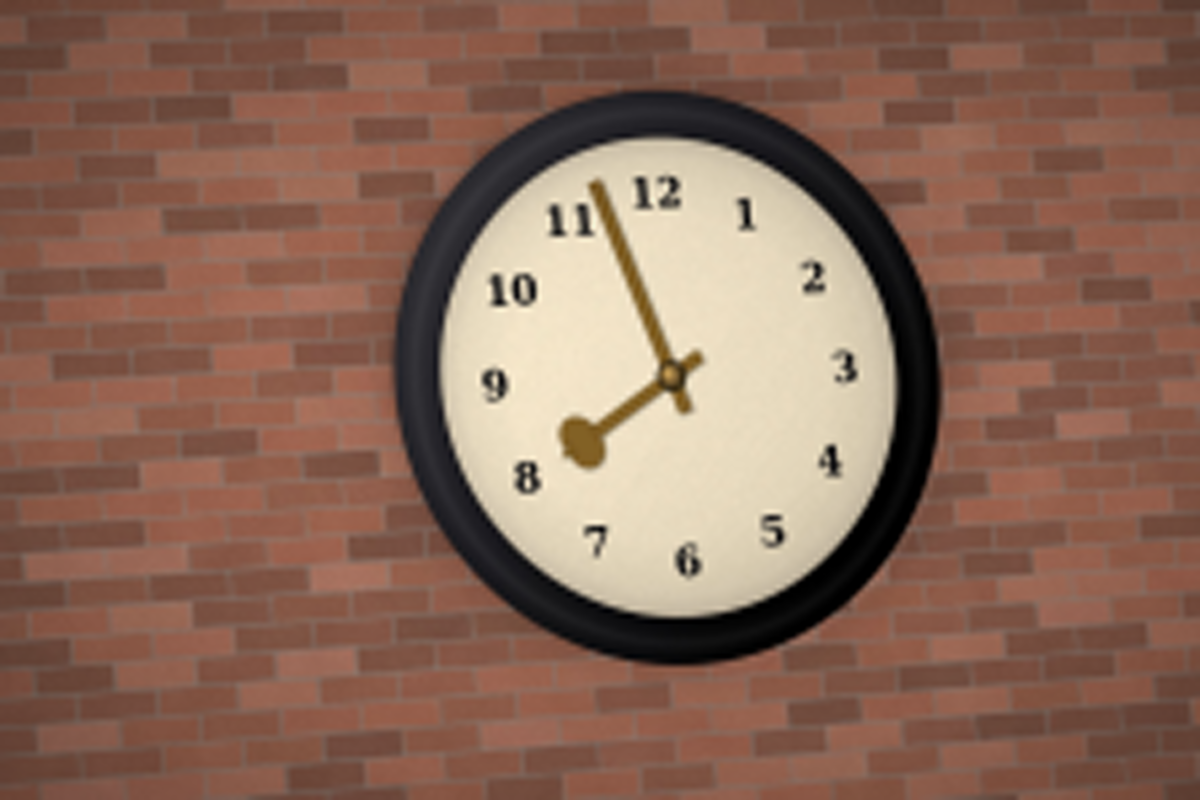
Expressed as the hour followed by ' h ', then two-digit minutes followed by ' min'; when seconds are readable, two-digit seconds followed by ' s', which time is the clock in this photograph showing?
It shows 7 h 57 min
